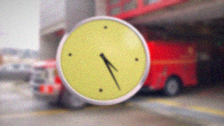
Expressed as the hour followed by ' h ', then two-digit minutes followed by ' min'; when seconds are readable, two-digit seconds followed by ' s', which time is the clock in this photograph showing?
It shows 4 h 25 min
